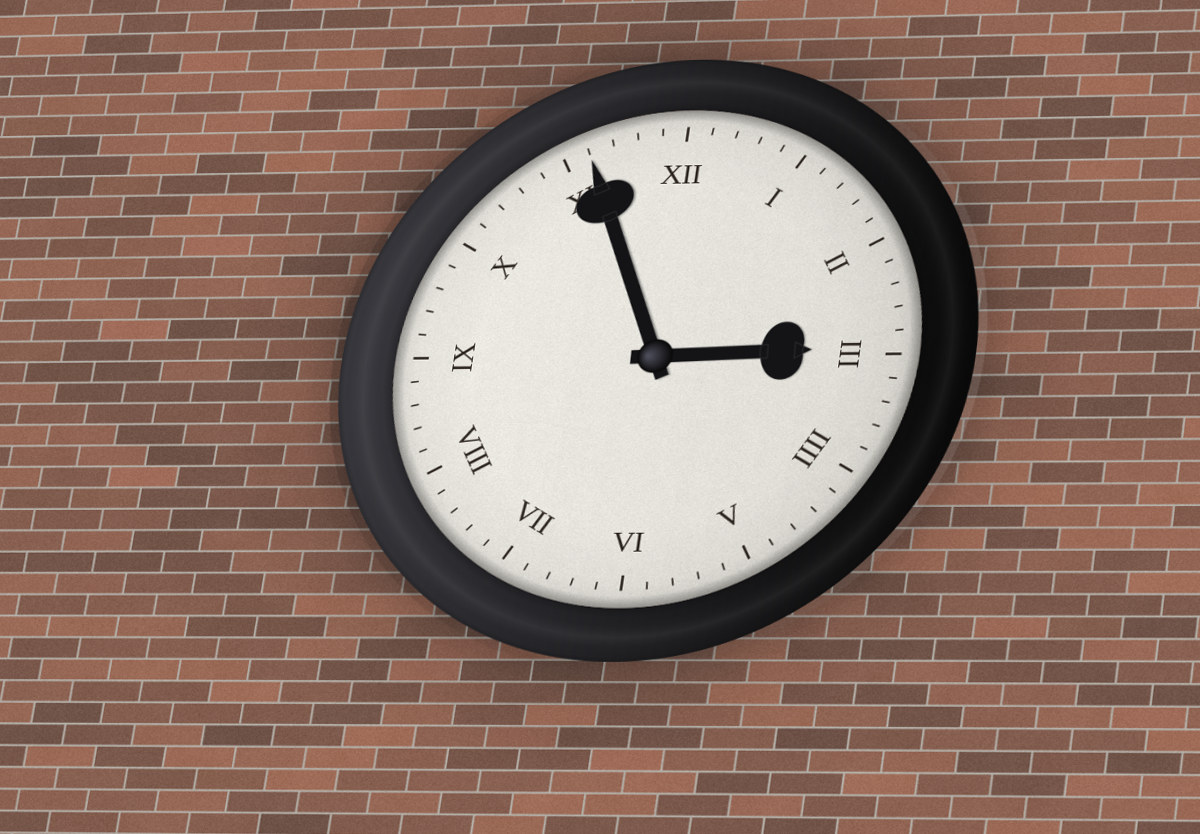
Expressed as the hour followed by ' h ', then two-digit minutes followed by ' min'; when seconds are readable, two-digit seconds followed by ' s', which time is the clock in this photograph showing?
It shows 2 h 56 min
